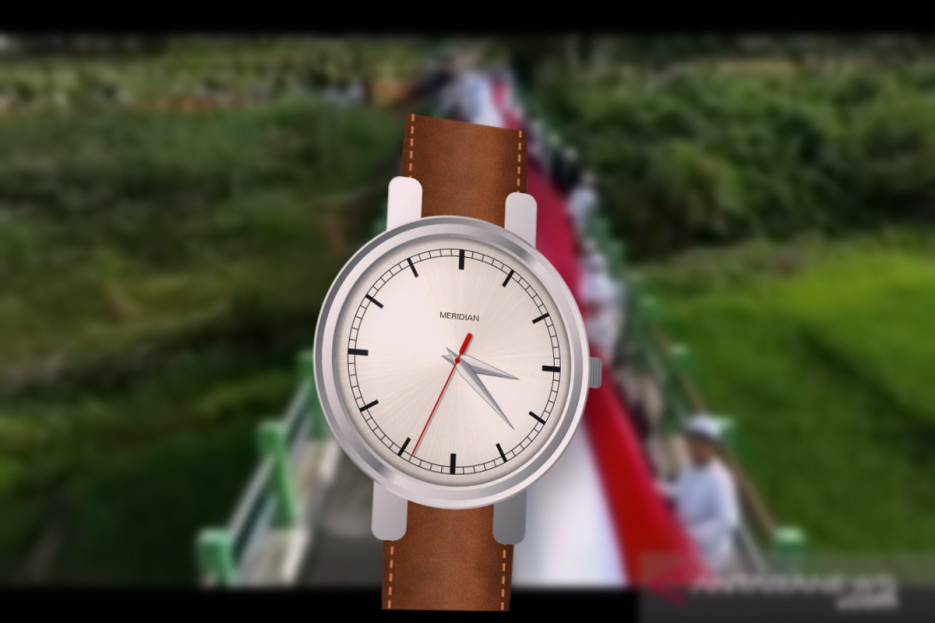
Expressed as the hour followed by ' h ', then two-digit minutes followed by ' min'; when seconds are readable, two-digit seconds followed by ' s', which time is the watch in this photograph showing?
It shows 3 h 22 min 34 s
